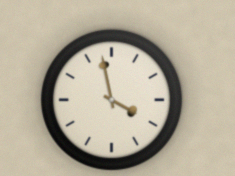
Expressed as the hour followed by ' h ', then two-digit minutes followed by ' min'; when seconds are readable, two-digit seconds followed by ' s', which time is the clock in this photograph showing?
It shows 3 h 58 min
